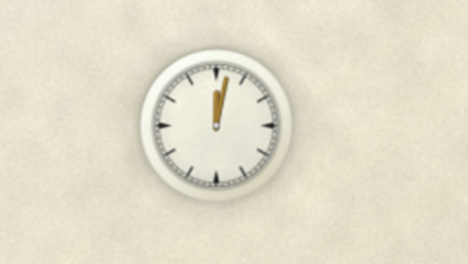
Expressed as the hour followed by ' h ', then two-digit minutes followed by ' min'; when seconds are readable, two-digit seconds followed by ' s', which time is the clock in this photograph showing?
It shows 12 h 02 min
